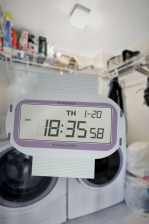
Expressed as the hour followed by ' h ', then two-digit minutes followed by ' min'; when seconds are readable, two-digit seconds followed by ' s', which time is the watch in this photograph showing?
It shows 18 h 35 min 58 s
